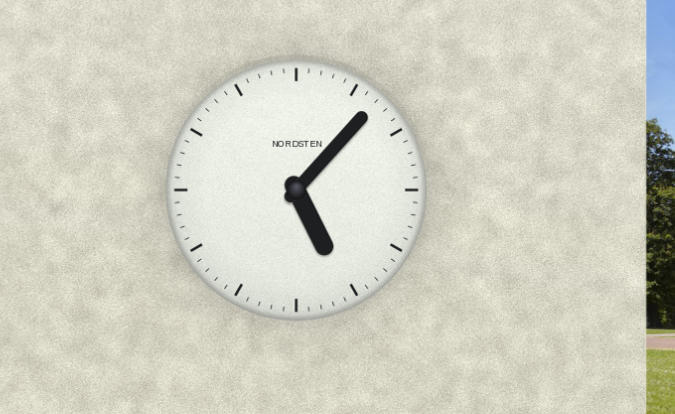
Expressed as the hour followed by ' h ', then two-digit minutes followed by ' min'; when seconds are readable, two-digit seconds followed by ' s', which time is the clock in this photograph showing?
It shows 5 h 07 min
